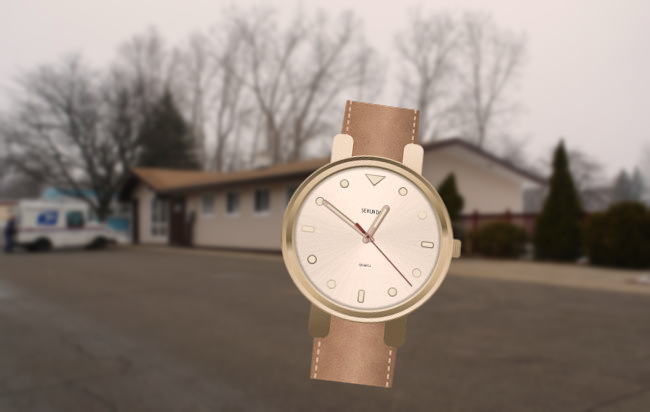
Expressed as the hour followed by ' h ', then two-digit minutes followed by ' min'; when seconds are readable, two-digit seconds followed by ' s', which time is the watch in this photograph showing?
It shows 12 h 50 min 22 s
